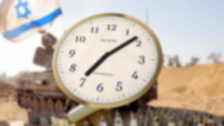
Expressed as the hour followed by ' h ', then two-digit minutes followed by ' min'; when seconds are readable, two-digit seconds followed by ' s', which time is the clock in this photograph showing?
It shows 7 h 08 min
